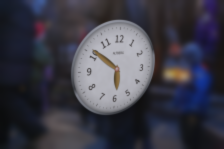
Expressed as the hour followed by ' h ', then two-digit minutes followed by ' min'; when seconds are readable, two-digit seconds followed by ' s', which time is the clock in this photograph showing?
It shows 5 h 51 min
